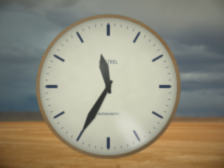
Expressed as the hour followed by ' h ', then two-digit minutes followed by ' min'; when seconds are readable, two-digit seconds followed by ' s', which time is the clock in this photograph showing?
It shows 11 h 35 min
